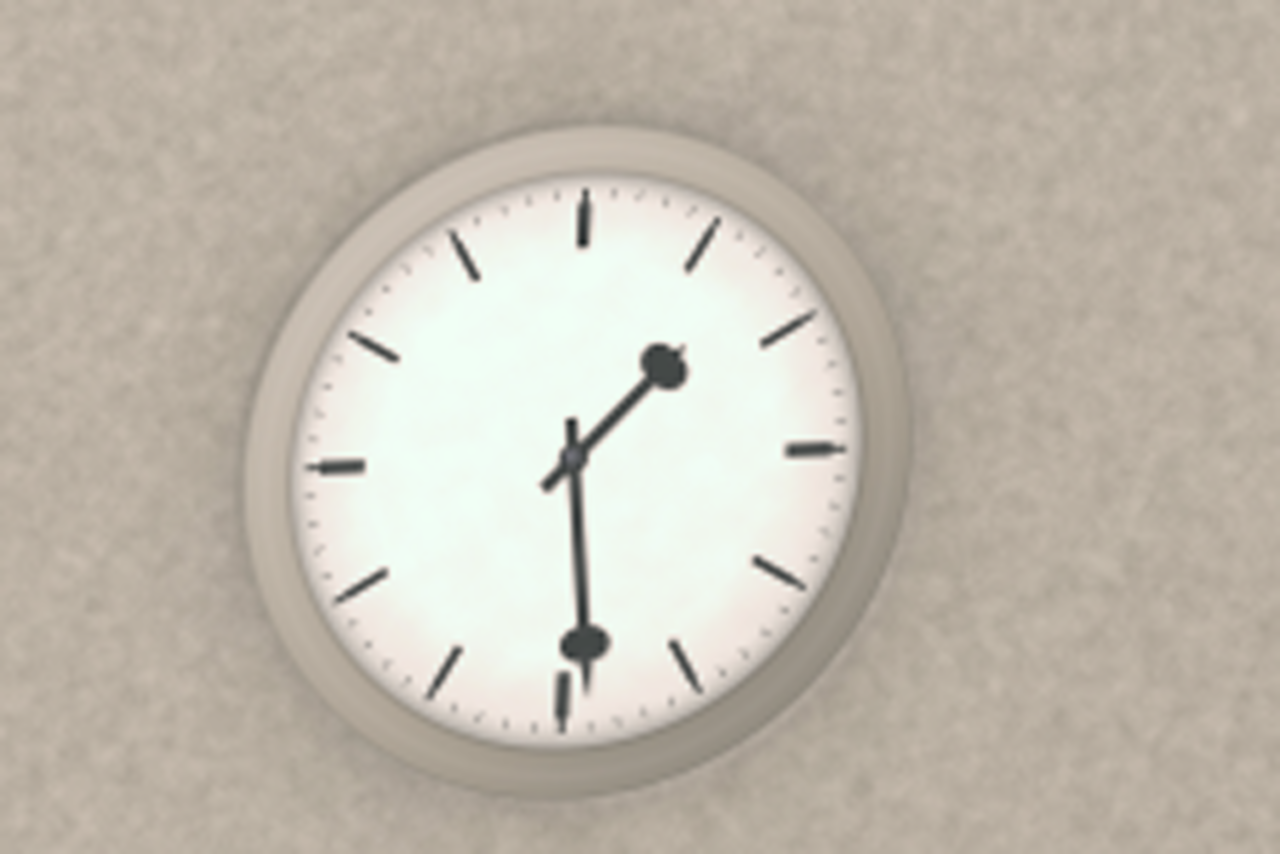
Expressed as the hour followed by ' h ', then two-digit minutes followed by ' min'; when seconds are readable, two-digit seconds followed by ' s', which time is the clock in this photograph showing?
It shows 1 h 29 min
